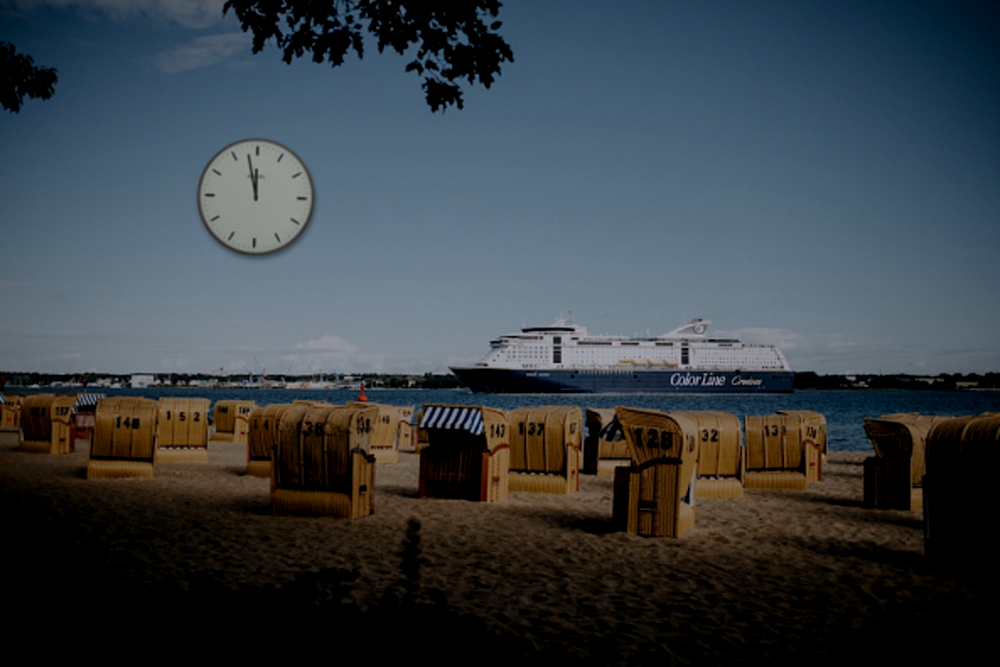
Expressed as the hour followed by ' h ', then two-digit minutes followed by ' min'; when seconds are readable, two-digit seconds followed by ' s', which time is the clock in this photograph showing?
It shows 11 h 58 min
